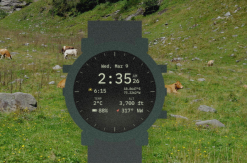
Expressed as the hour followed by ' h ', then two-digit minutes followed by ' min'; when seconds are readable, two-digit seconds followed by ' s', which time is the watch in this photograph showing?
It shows 2 h 35 min
